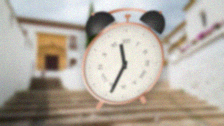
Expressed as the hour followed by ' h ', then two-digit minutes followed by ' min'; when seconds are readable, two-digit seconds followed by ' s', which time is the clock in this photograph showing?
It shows 11 h 34 min
